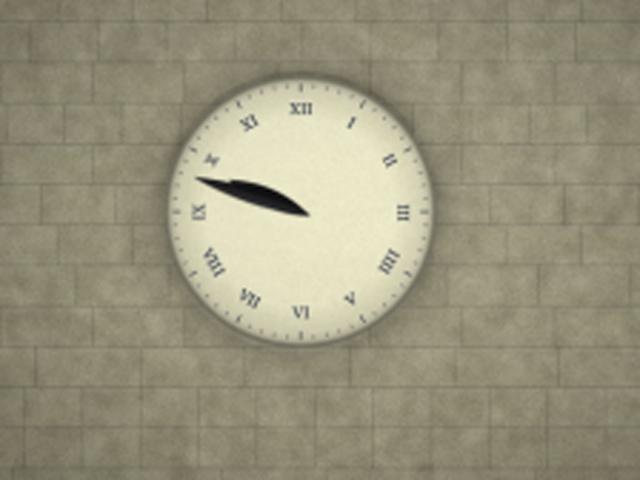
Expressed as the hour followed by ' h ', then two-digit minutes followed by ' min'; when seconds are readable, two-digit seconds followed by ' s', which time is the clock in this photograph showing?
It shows 9 h 48 min
